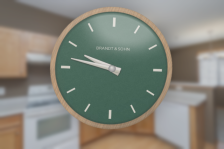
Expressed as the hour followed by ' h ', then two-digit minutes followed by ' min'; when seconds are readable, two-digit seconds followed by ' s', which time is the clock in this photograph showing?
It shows 9 h 47 min
